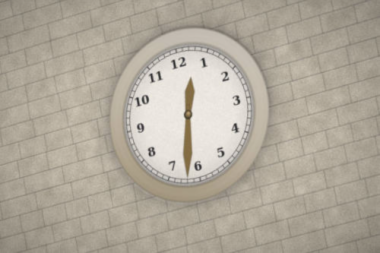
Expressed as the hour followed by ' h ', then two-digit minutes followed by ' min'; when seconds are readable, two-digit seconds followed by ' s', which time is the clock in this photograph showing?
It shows 12 h 32 min
